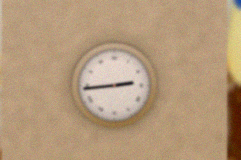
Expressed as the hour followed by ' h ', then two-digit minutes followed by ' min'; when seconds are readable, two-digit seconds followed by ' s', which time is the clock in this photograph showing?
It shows 2 h 44 min
